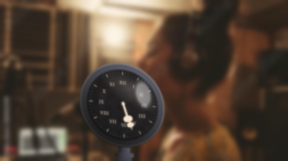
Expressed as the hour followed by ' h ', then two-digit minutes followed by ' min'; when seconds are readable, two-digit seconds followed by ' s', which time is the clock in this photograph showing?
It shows 5 h 27 min
